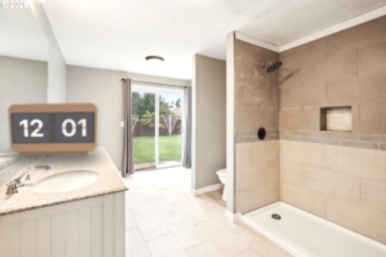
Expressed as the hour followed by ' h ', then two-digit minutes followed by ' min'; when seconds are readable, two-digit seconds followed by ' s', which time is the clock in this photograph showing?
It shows 12 h 01 min
